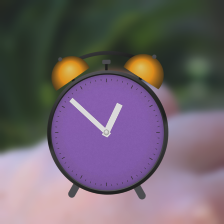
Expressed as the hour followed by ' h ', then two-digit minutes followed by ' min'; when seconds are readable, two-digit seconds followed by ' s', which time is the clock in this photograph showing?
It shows 12 h 52 min
